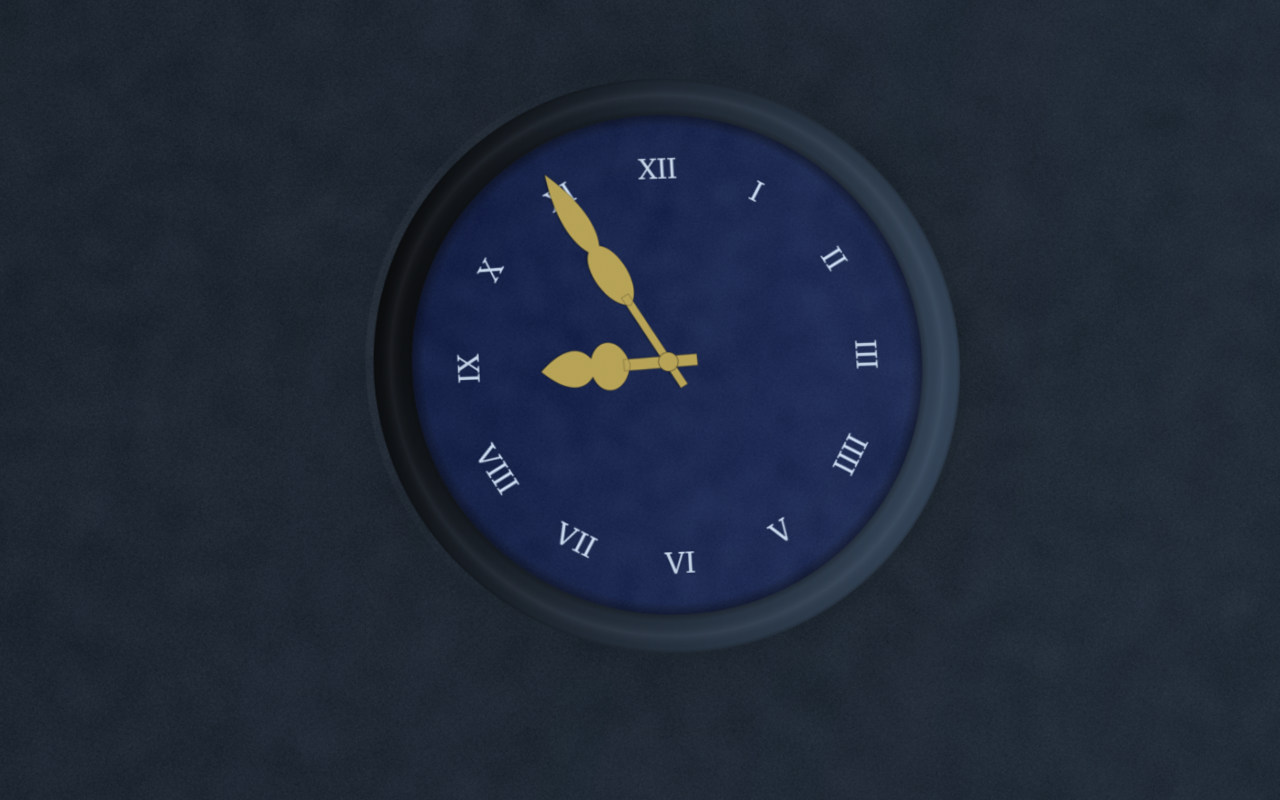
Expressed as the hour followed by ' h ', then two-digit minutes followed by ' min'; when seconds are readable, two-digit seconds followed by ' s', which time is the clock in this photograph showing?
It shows 8 h 55 min
